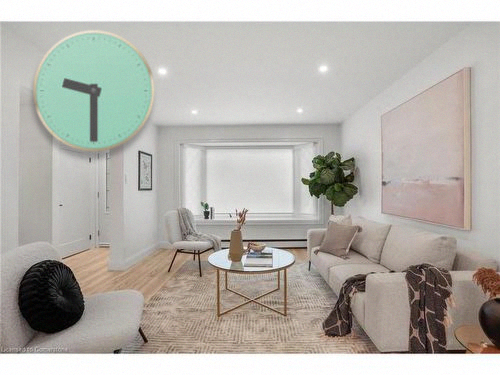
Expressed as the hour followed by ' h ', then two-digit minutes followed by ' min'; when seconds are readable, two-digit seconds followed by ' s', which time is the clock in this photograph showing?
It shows 9 h 30 min
